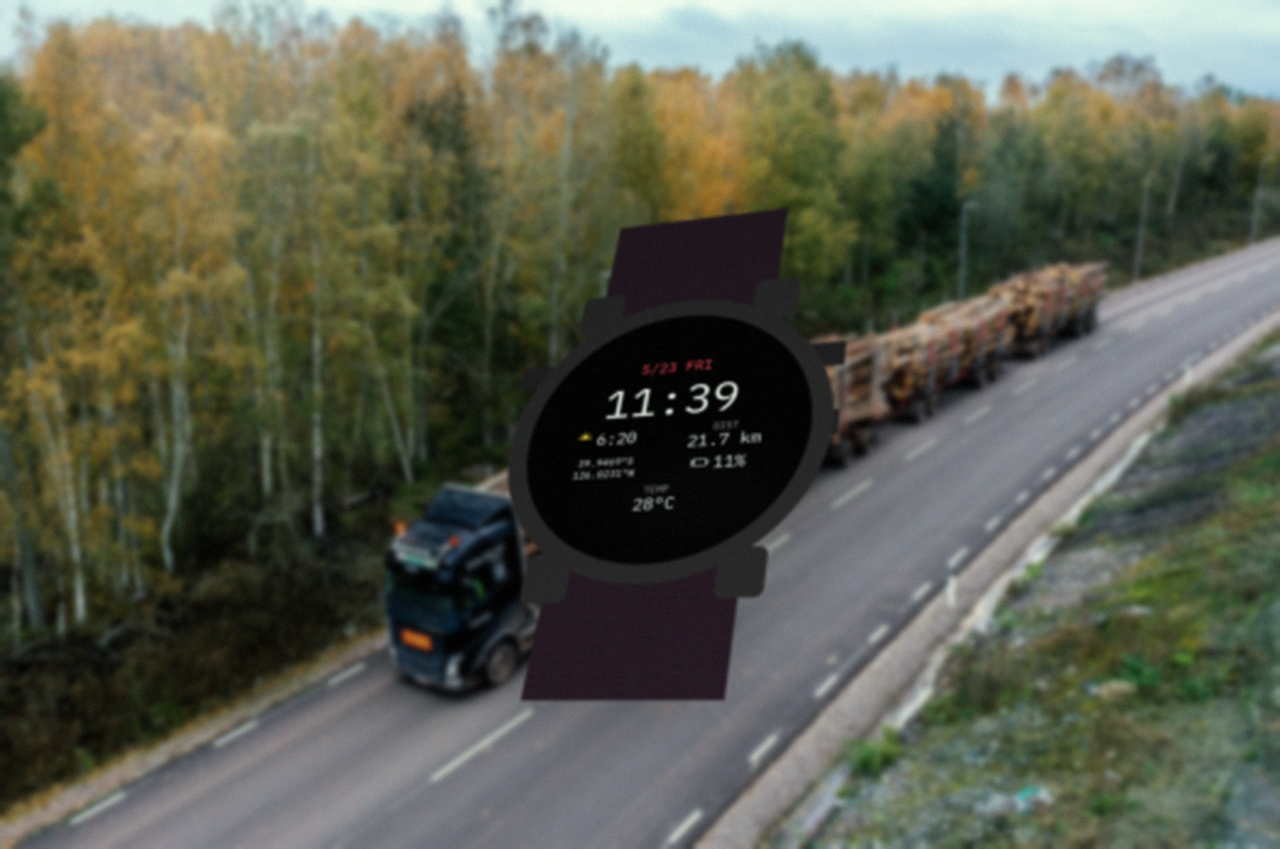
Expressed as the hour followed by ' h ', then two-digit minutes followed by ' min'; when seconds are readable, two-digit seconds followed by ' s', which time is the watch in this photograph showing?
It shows 11 h 39 min
